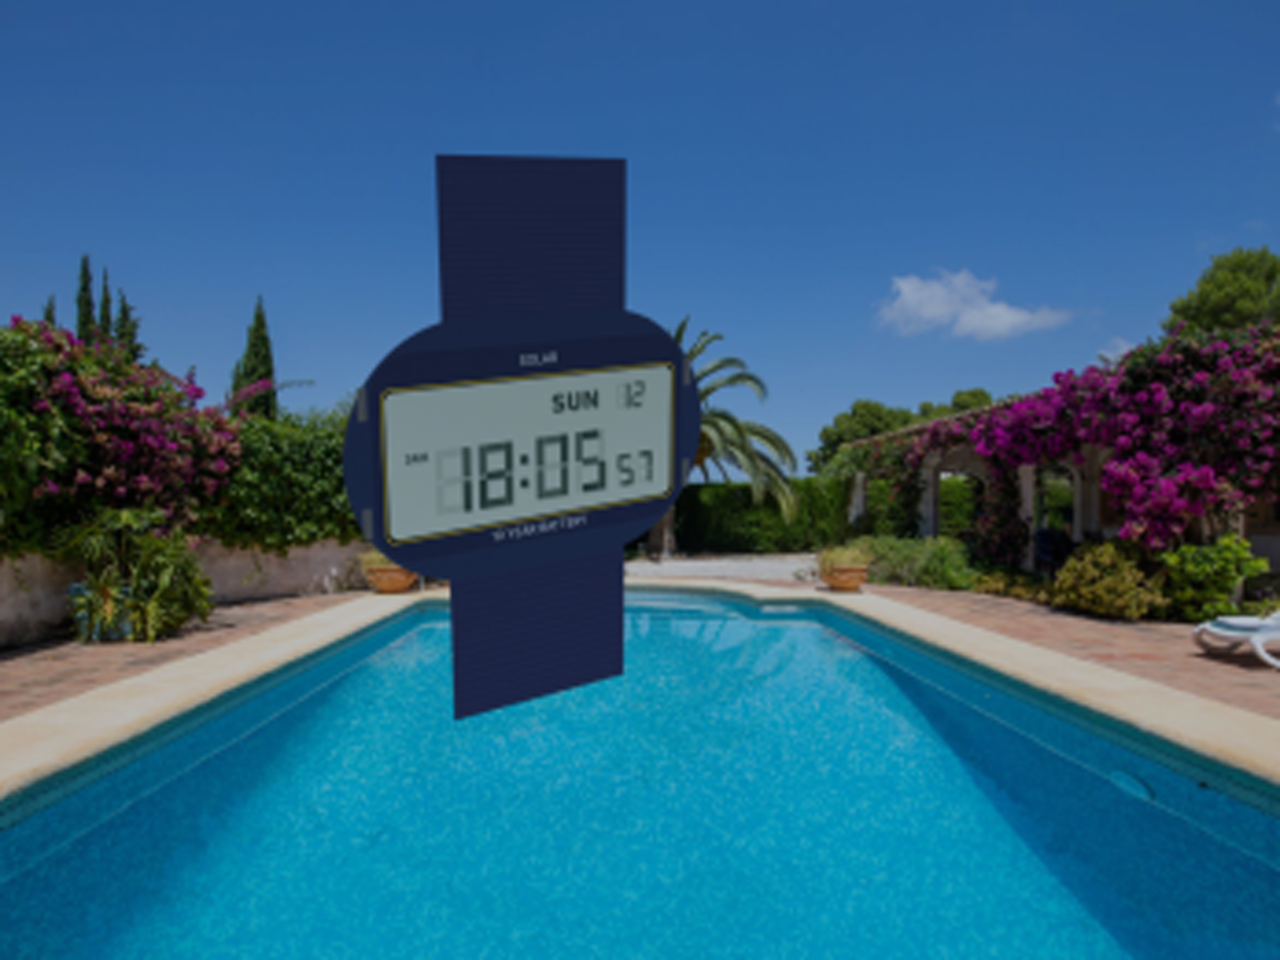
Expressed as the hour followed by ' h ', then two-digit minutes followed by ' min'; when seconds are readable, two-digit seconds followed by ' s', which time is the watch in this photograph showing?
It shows 18 h 05 min 57 s
